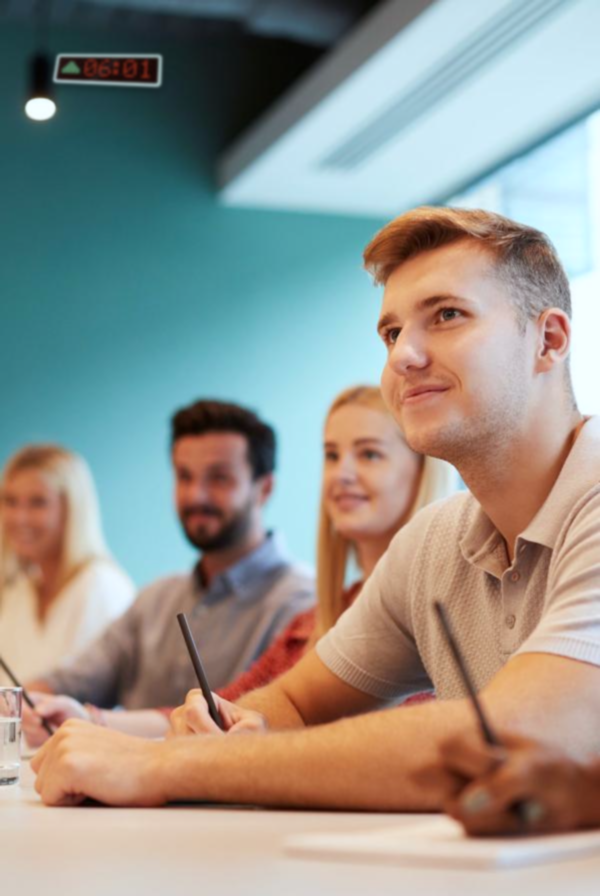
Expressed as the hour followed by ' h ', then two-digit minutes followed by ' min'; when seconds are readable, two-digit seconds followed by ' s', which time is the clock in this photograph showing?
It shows 6 h 01 min
